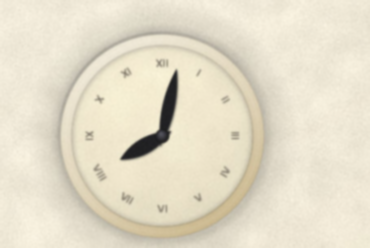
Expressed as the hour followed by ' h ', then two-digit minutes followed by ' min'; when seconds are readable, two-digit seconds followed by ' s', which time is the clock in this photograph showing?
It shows 8 h 02 min
